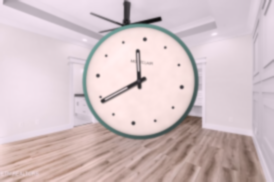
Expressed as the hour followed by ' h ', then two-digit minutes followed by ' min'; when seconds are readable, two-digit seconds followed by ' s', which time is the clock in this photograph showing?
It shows 11 h 39 min
